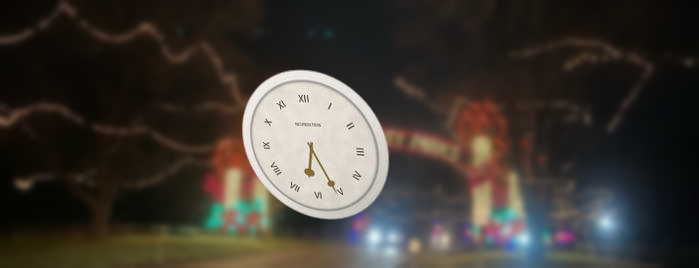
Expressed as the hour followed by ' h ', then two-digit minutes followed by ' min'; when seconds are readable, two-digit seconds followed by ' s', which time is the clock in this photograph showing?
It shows 6 h 26 min
